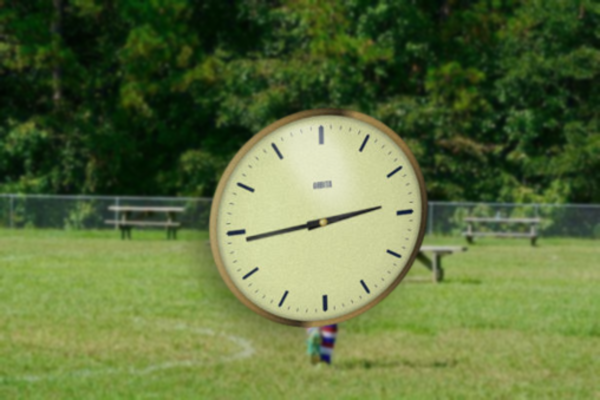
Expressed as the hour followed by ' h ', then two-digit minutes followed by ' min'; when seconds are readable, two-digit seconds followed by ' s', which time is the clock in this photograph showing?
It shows 2 h 44 min
